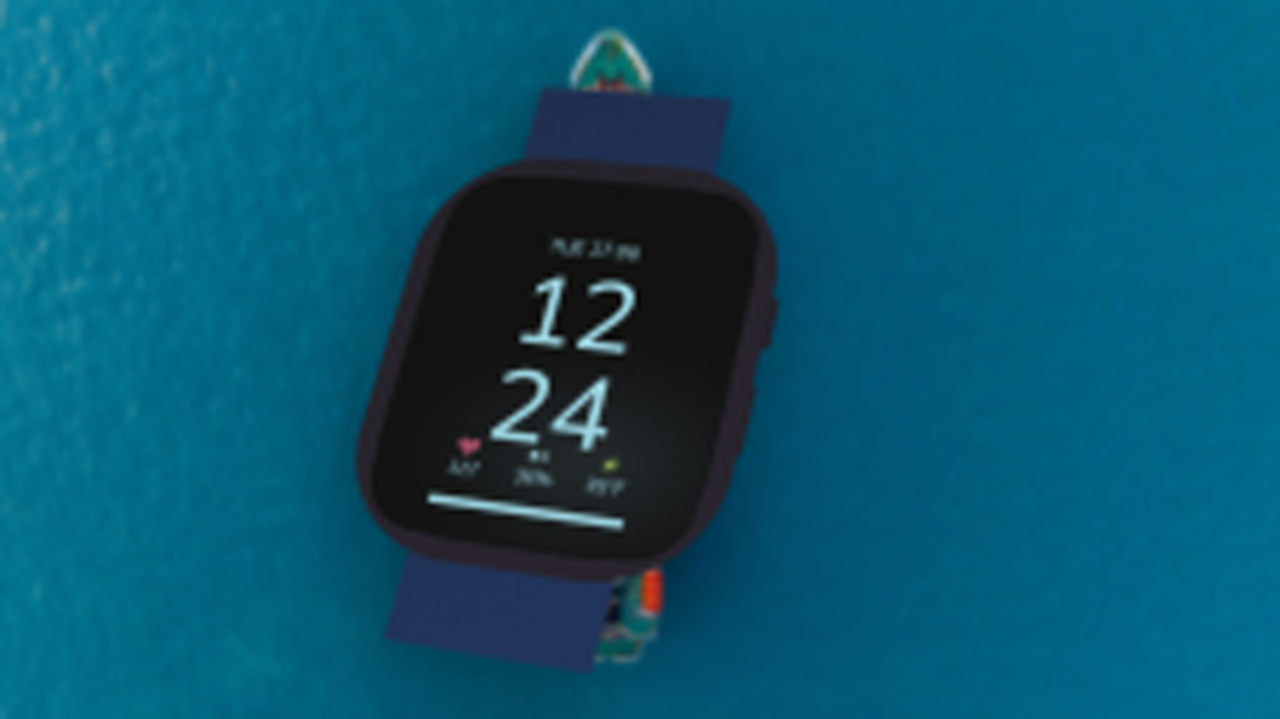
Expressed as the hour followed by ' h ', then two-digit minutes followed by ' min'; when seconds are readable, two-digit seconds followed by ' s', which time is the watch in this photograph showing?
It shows 12 h 24 min
